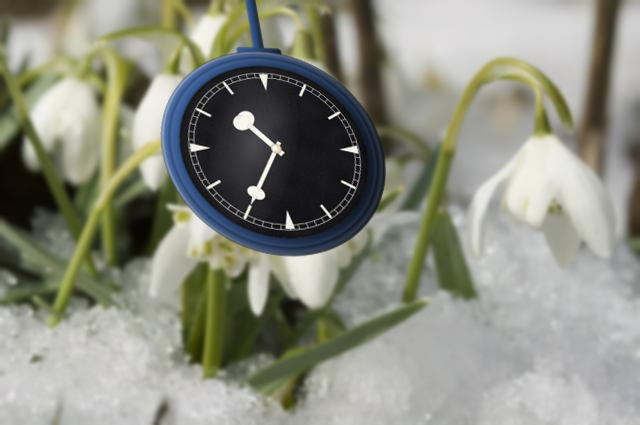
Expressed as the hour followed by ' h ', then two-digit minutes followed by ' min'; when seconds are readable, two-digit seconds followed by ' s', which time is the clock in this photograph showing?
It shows 10 h 35 min
